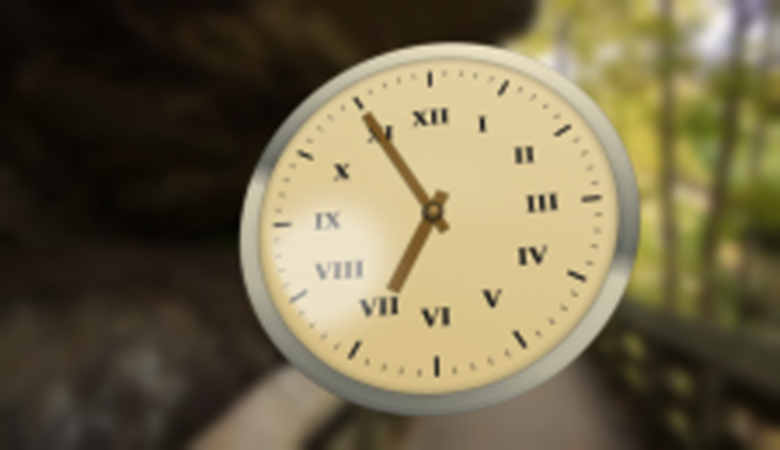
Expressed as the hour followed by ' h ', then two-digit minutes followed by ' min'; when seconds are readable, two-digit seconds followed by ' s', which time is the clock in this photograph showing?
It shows 6 h 55 min
